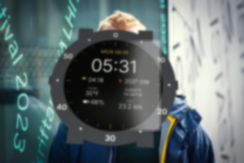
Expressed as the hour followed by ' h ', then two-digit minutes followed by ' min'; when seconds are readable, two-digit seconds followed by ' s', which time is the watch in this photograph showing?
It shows 5 h 31 min
